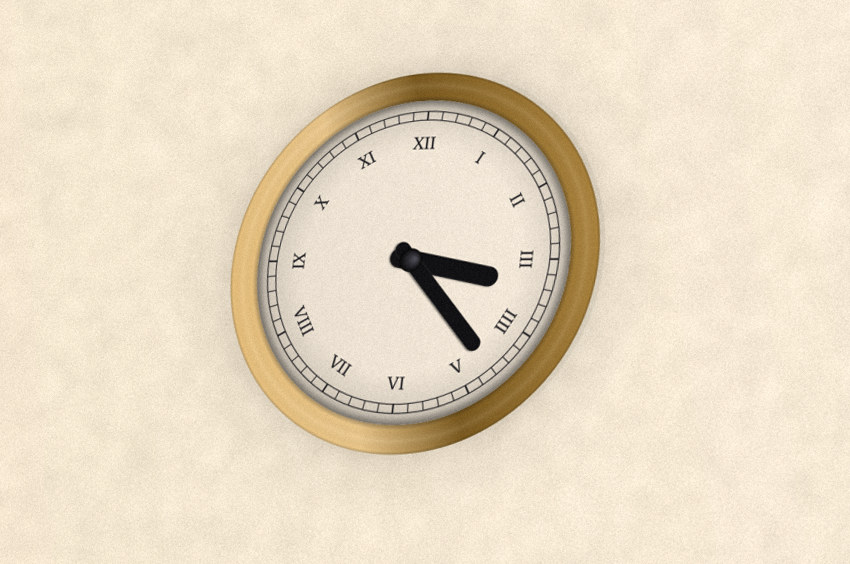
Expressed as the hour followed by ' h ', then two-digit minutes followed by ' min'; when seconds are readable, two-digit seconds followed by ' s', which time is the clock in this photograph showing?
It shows 3 h 23 min
